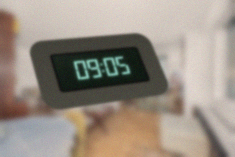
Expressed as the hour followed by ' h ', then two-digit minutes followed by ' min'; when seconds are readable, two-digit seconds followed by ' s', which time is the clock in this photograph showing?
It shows 9 h 05 min
